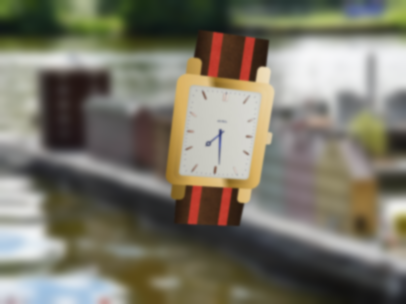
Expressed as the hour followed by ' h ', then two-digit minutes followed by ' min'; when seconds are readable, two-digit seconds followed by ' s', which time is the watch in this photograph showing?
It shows 7 h 29 min
